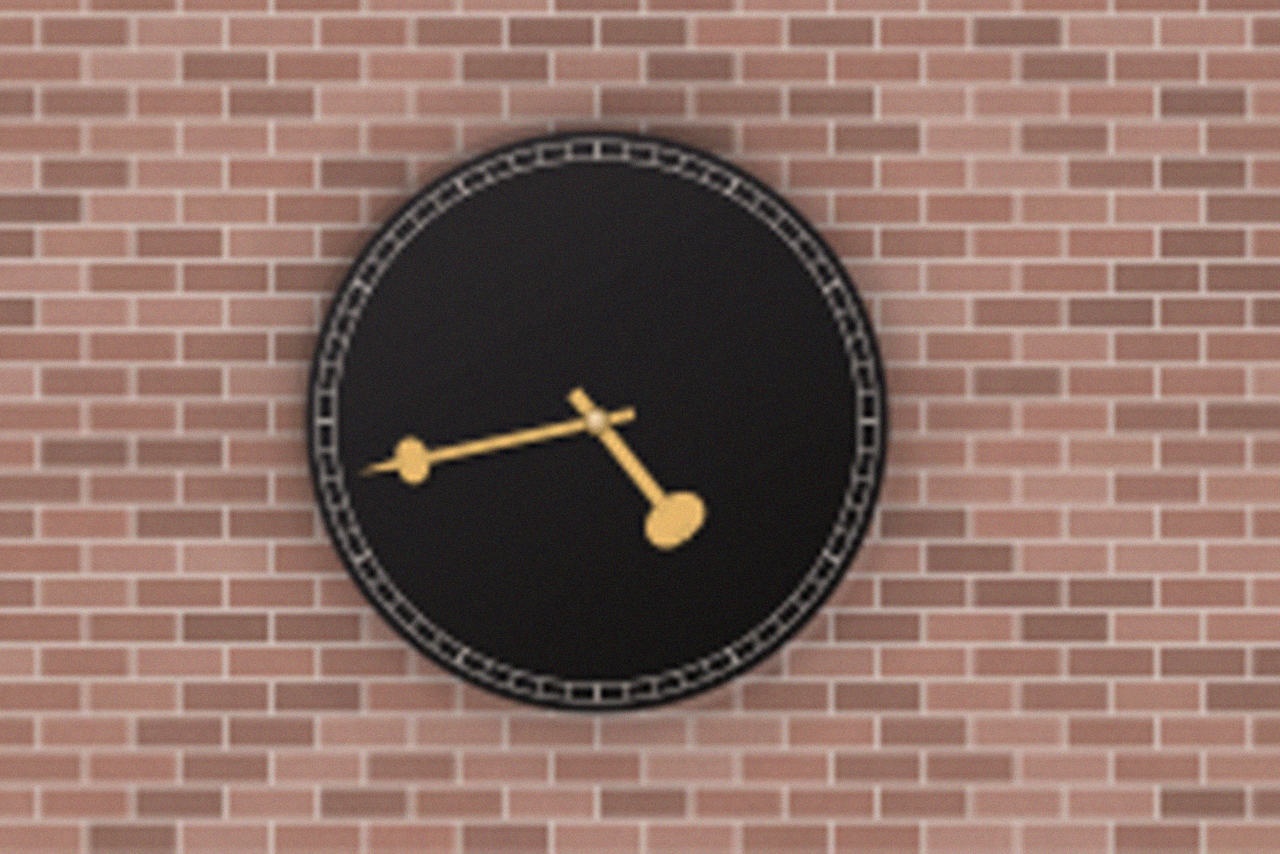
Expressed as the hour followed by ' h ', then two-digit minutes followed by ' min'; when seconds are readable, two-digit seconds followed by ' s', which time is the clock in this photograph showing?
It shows 4 h 43 min
